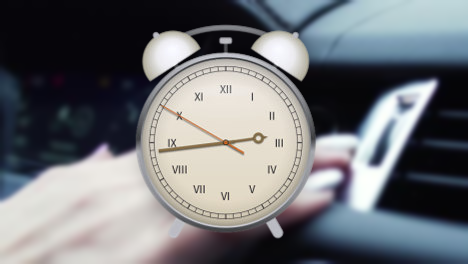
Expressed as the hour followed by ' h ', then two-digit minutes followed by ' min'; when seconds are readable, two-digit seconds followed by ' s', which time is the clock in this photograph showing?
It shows 2 h 43 min 50 s
